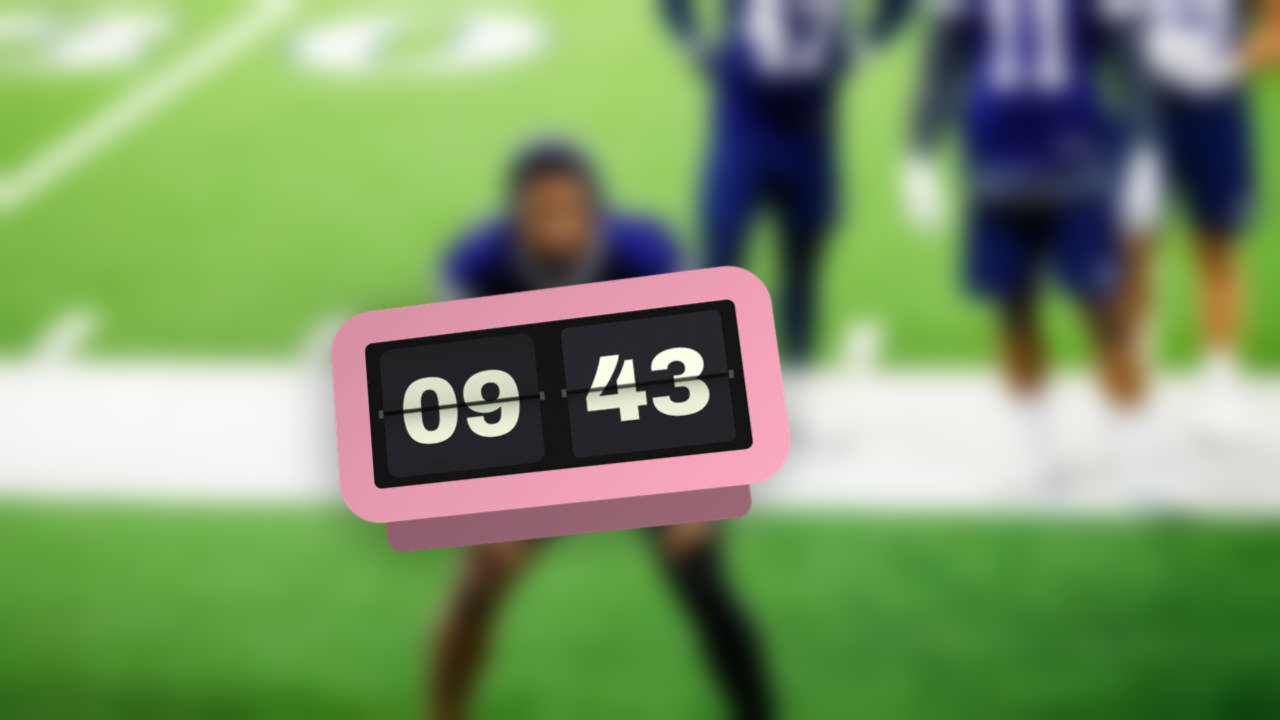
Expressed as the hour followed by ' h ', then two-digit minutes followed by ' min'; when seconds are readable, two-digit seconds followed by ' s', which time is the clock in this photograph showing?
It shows 9 h 43 min
